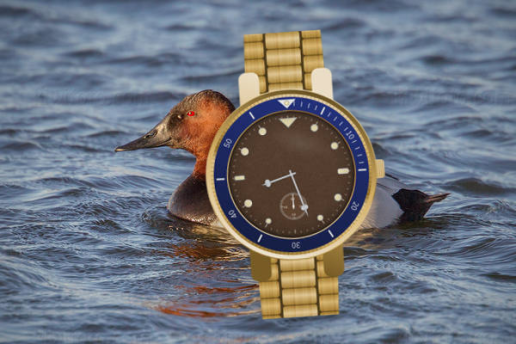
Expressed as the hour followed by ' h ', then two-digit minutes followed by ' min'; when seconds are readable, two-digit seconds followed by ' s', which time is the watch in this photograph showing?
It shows 8 h 27 min
